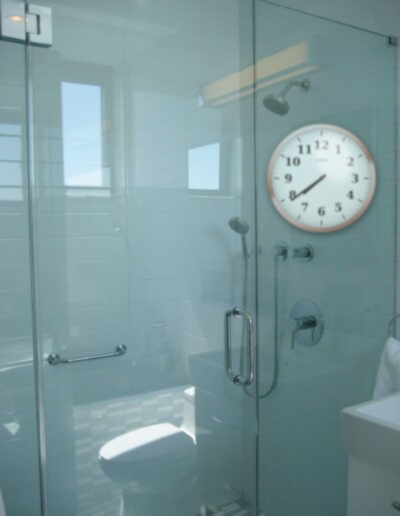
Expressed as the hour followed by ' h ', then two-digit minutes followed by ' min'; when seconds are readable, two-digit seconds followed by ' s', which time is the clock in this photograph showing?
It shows 7 h 39 min
